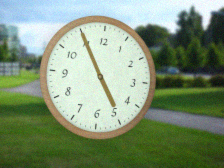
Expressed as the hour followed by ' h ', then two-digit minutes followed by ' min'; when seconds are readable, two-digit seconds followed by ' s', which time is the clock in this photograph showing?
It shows 4 h 55 min
